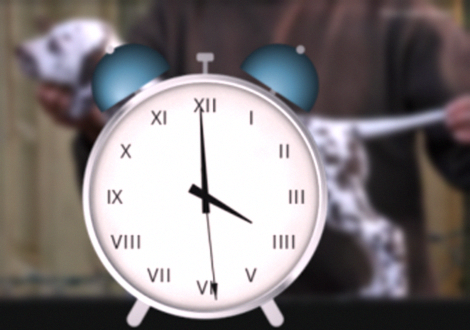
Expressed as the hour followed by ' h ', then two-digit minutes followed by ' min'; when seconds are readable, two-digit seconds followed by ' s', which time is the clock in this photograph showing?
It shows 3 h 59 min 29 s
